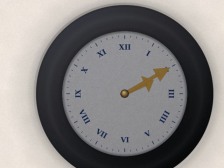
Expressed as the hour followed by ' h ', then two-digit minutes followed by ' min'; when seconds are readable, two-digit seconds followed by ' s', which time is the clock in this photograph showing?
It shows 2 h 10 min
